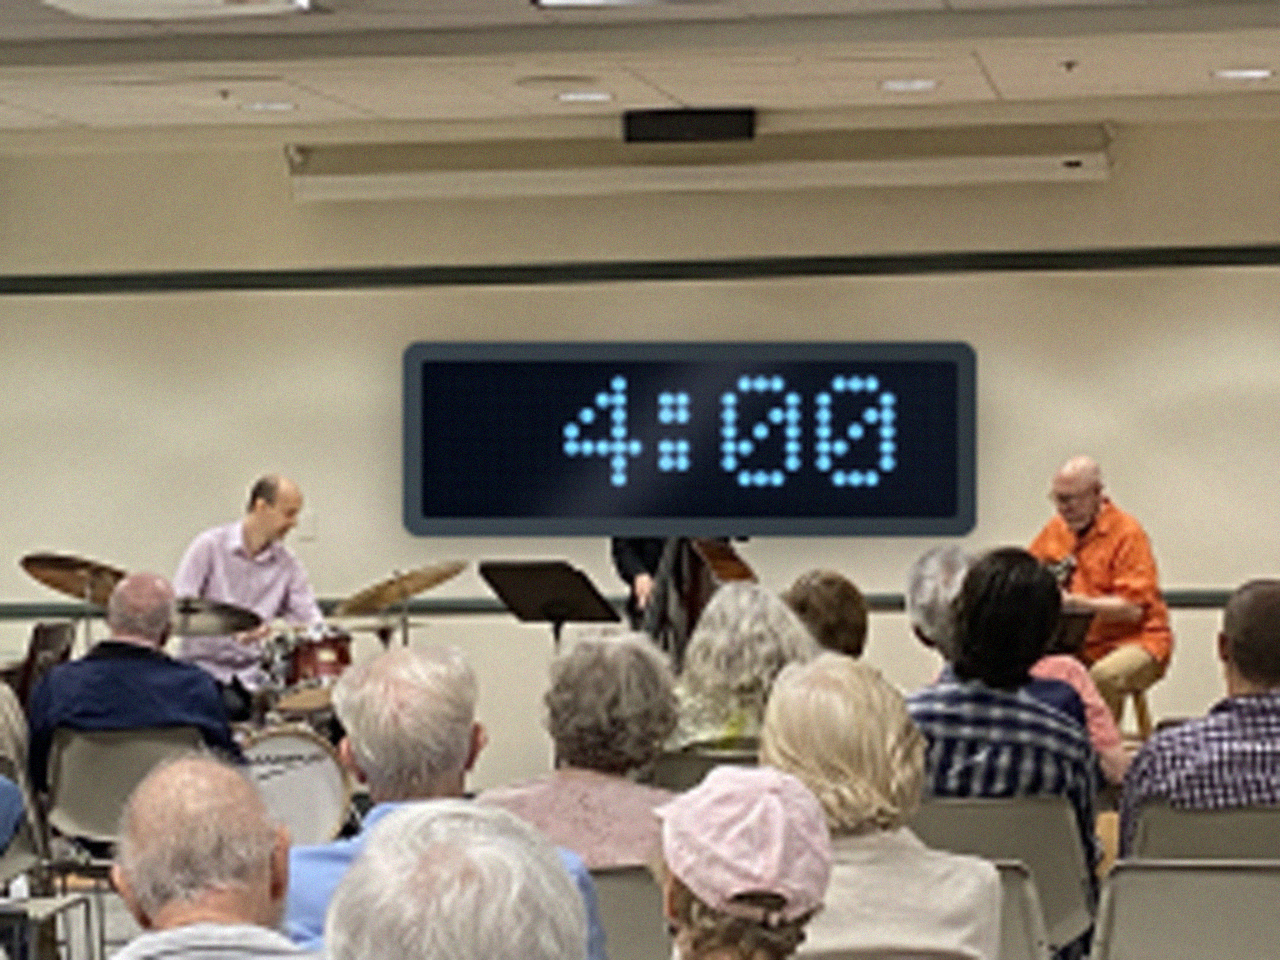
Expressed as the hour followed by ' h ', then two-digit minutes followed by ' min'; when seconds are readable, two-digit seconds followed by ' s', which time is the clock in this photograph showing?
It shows 4 h 00 min
